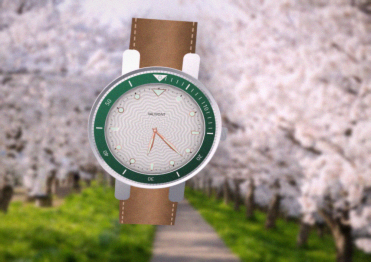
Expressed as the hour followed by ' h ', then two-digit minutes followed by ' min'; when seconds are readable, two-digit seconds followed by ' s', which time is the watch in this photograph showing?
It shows 6 h 22 min
